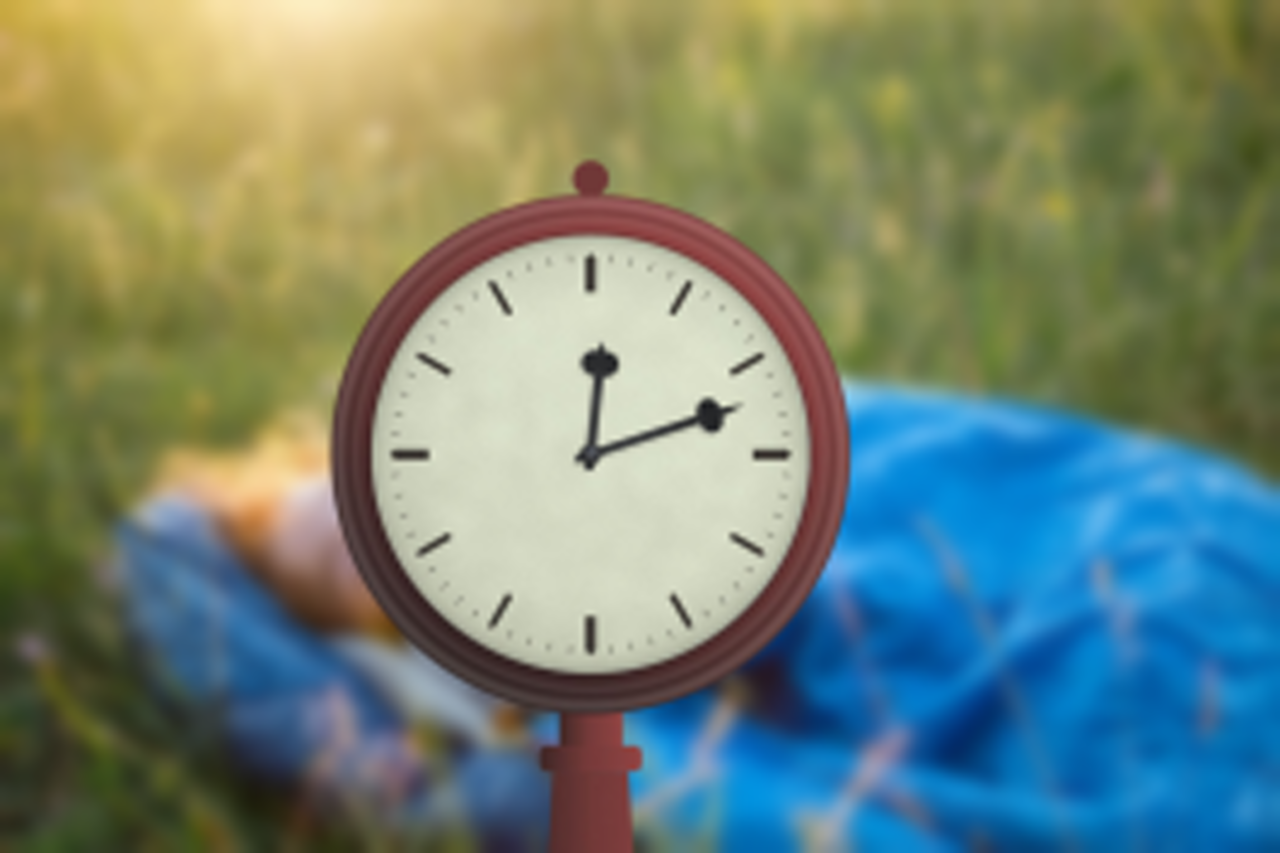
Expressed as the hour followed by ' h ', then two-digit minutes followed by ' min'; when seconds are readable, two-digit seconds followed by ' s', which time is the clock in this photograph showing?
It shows 12 h 12 min
